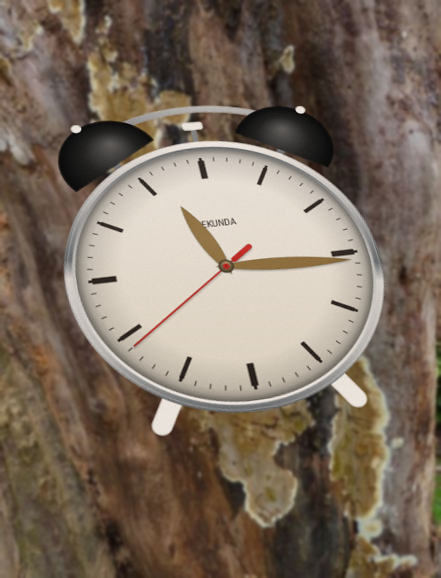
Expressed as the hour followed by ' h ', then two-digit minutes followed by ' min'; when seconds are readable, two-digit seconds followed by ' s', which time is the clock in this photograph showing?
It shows 11 h 15 min 39 s
